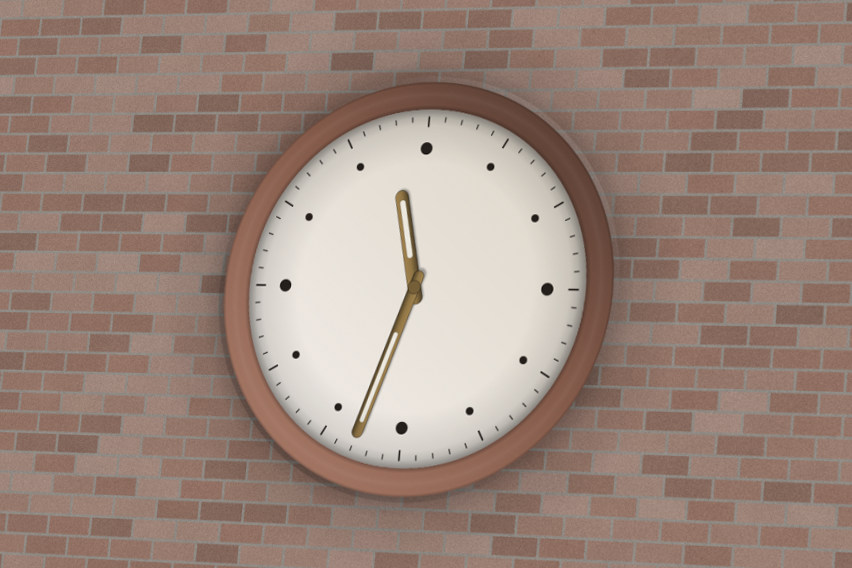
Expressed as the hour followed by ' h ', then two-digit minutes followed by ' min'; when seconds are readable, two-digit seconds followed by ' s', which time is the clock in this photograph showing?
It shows 11 h 33 min
